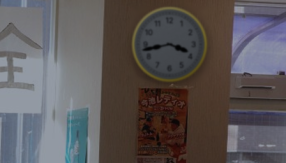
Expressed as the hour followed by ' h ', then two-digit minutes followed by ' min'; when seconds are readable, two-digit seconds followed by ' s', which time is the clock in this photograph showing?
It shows 3 h 43 min
